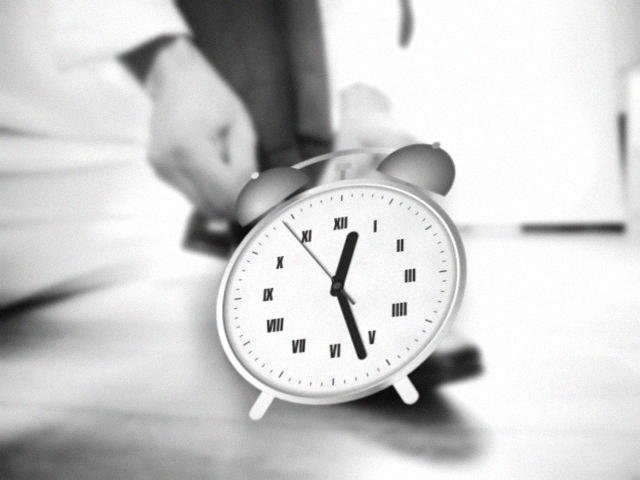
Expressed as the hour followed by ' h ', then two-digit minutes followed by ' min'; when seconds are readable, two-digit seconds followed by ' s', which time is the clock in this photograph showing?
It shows 12 h 26 min 54 s
